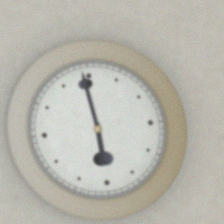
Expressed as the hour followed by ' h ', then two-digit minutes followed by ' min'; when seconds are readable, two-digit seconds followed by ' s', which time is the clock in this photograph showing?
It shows 5 h 59 min
